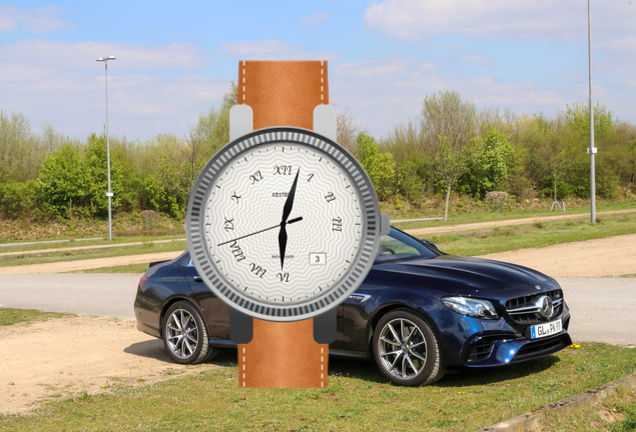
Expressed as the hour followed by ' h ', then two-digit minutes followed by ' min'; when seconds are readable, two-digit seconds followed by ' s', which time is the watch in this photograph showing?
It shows 6 h 02 min 42 s
